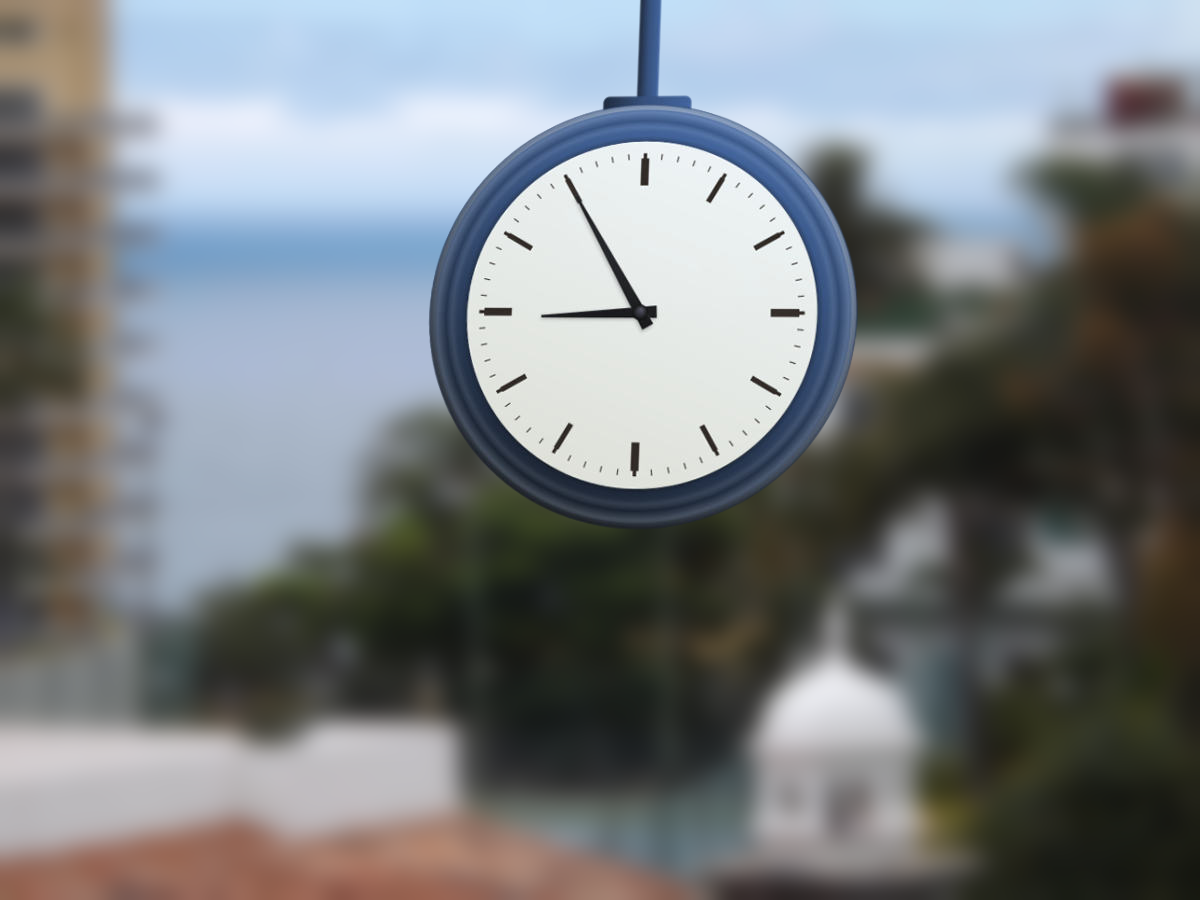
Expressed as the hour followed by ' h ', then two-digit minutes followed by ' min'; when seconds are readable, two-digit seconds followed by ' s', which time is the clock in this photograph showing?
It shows 8 h 55 min
